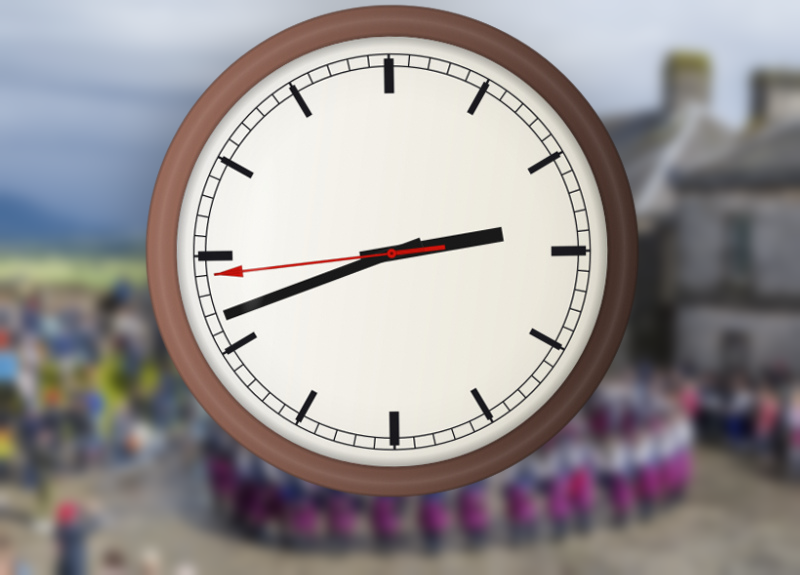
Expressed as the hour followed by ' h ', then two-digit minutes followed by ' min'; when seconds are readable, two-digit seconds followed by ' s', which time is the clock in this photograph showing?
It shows 2 h 41 min 44 s
